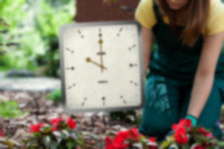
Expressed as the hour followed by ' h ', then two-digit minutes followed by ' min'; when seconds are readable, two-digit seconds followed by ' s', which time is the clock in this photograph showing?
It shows 10 h 00 min
